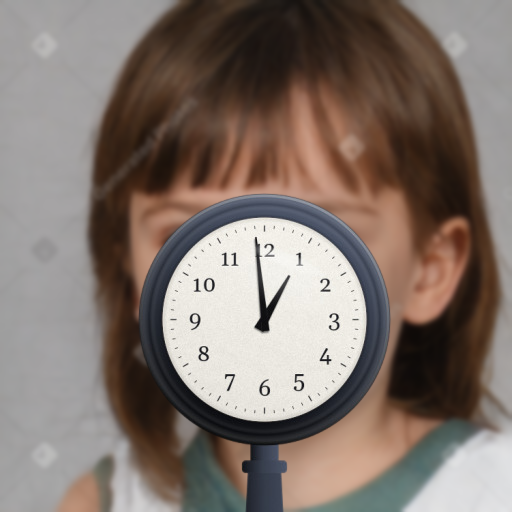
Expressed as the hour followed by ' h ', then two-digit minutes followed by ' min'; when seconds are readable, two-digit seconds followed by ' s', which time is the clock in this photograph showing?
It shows 12 h 59 min
